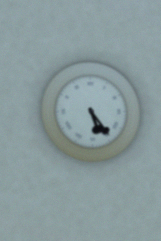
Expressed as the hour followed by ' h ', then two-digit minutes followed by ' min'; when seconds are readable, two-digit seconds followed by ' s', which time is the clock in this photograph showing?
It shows 5 h 24 min
